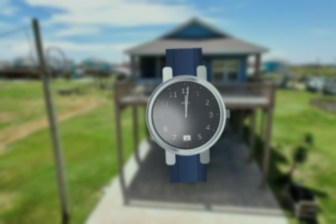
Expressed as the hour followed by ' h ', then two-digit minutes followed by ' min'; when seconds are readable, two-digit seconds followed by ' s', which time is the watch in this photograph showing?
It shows 12 h 01 min
